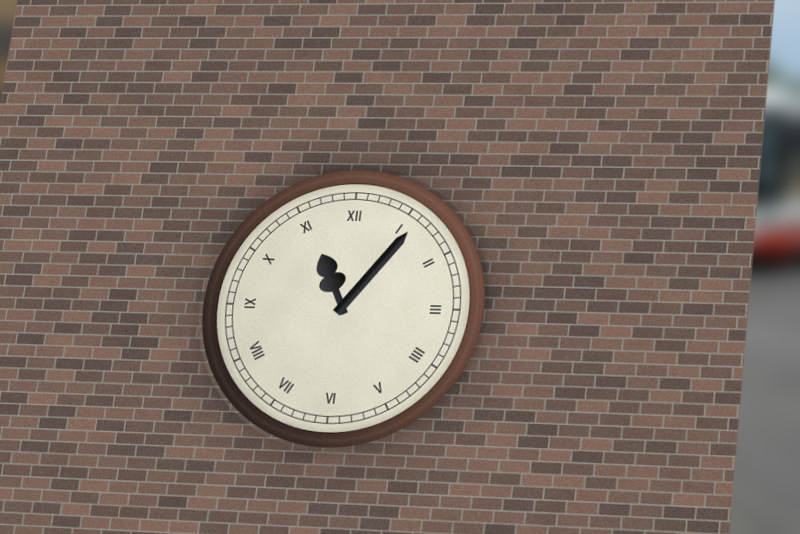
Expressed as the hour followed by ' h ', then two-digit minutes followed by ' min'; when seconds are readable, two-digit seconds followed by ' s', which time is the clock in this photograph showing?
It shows 11 h 06 min
